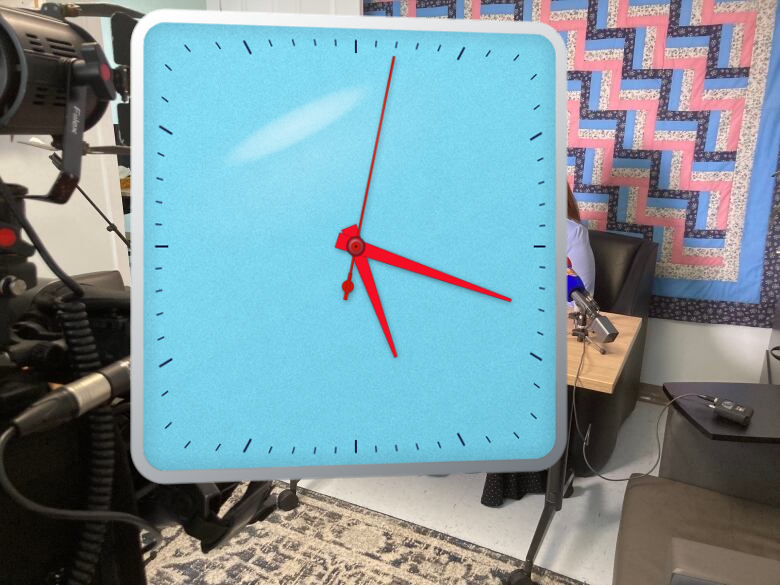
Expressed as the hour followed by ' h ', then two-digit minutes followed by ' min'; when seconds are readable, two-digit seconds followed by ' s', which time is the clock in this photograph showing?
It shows 5 h 18 min 02 s
